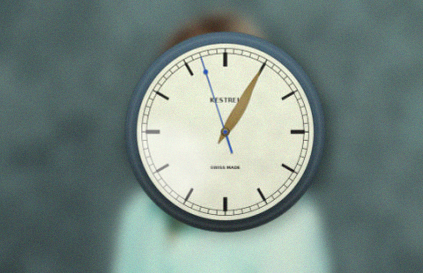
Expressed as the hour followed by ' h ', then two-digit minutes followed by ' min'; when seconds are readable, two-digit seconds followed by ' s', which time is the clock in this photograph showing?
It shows 1 h 04 min 57 s
